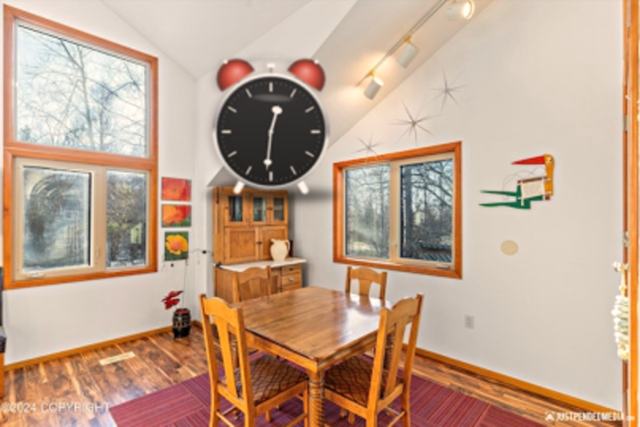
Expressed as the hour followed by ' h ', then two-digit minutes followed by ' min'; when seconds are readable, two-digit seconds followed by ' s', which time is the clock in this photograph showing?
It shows 12 h 31 min
